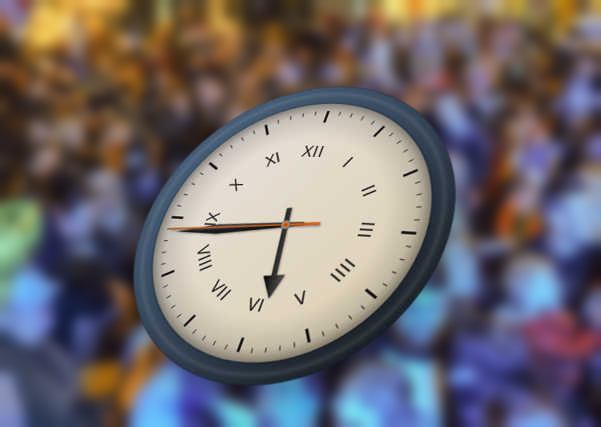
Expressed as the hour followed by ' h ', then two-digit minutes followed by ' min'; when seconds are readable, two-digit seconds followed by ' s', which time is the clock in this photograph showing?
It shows 5 h 43 min 44 s
